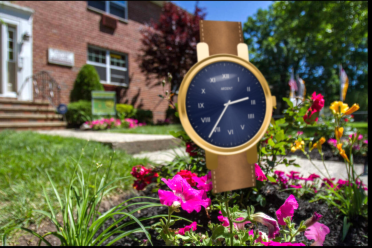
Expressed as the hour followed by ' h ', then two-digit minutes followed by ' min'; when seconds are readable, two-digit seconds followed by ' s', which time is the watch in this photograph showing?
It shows 2 h 36 min
